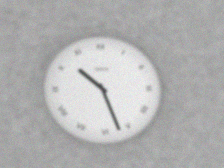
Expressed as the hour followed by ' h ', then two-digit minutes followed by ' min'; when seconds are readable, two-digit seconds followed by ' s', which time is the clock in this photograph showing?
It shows 10 h 27 min
